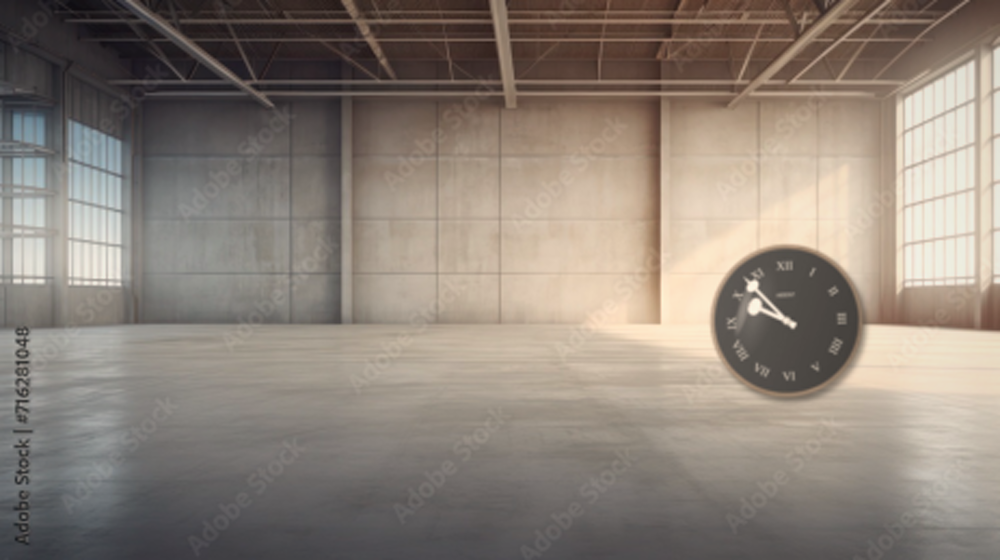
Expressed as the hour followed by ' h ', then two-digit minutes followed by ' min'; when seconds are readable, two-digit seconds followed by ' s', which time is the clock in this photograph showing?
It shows 9 h 53 min
